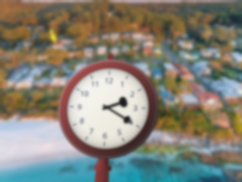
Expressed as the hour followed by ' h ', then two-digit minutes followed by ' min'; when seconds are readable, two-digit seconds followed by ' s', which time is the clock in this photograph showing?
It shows 2 h 20 min
